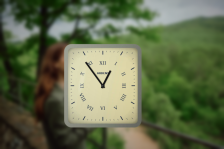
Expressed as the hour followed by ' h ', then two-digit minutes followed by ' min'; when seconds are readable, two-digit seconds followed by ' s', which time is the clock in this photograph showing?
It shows 12 h 54 min
